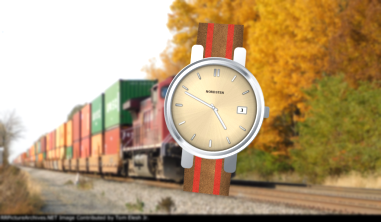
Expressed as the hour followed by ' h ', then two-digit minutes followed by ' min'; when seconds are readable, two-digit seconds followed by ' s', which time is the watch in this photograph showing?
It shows 4 h 49 min
